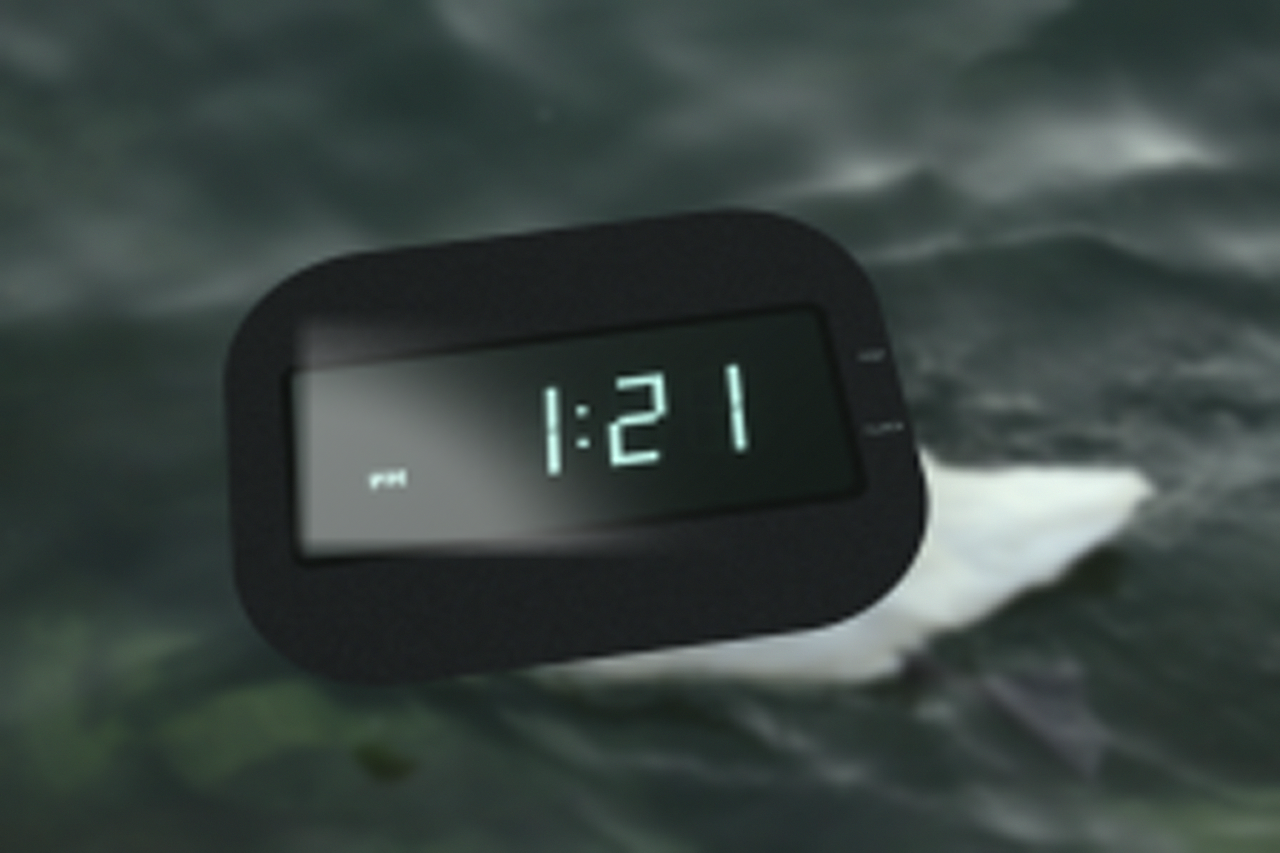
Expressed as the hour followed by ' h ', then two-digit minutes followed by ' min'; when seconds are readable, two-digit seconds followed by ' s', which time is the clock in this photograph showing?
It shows 1 h 21 min
